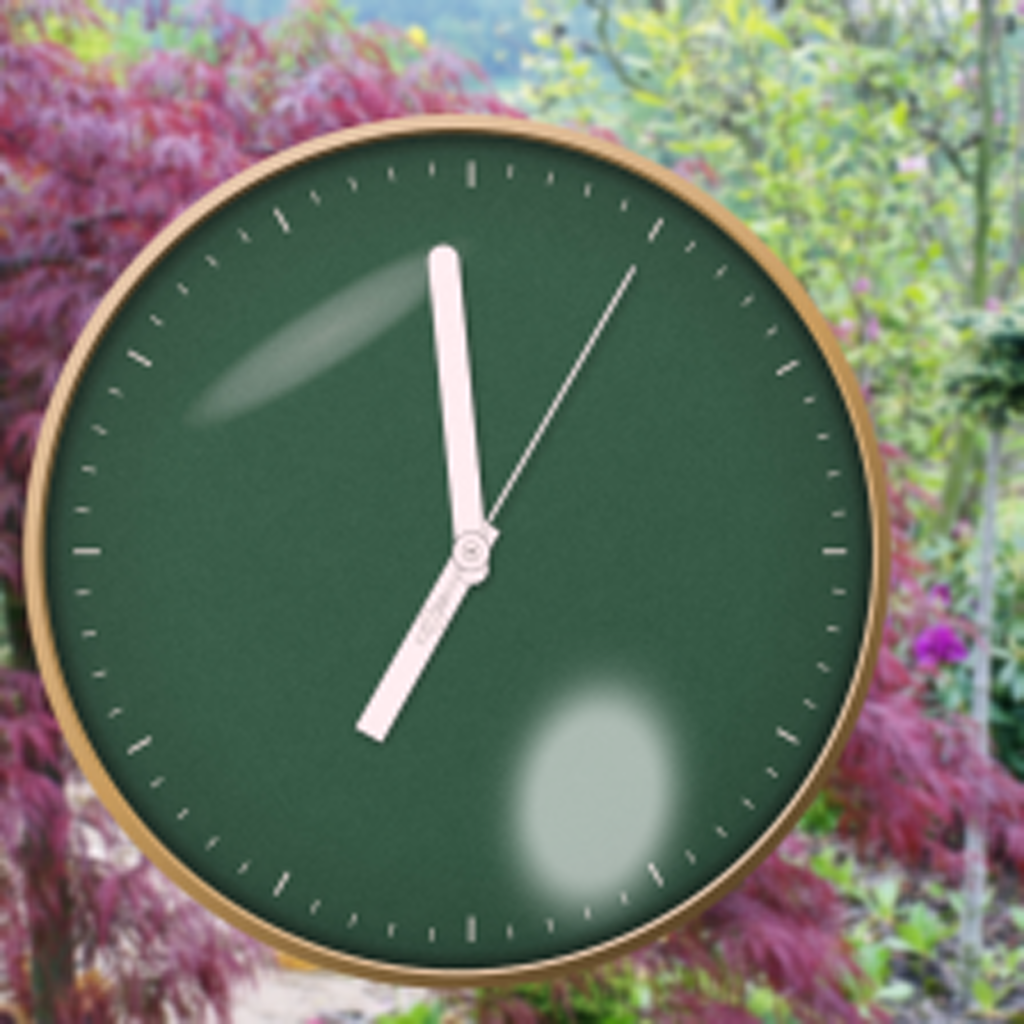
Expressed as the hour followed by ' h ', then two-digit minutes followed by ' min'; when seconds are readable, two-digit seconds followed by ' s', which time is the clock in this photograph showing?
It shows 6 h 59 min 05 s
